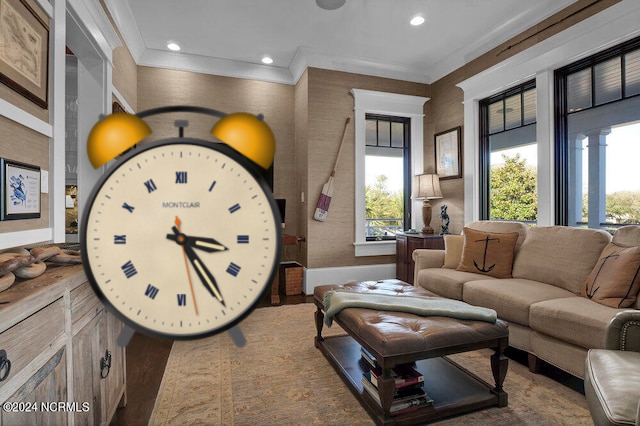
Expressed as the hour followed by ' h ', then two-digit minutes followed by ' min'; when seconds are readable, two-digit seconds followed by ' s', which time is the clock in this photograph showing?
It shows 3 h 24 min 28 s
